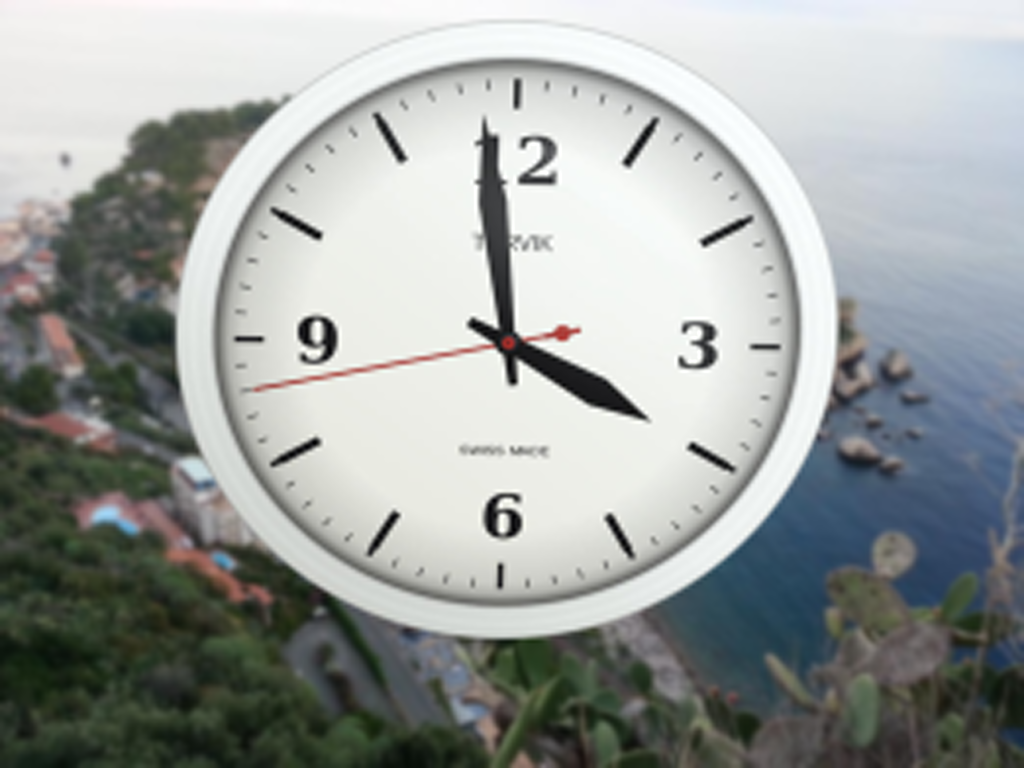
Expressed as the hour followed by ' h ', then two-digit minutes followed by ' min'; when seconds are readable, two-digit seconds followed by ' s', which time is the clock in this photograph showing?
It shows 3 h 58 min 43 s
